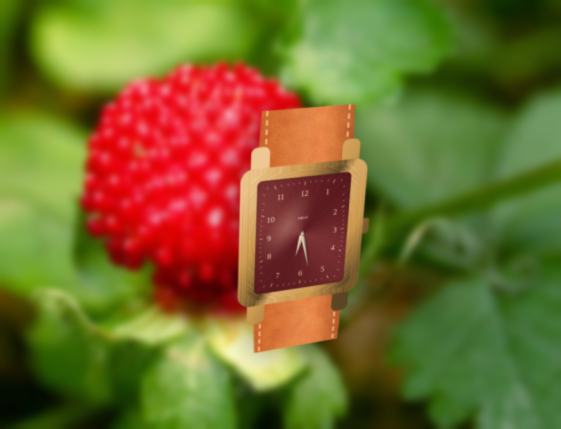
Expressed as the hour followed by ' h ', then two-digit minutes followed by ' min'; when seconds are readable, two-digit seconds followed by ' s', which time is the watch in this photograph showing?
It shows 6 h 28 min
